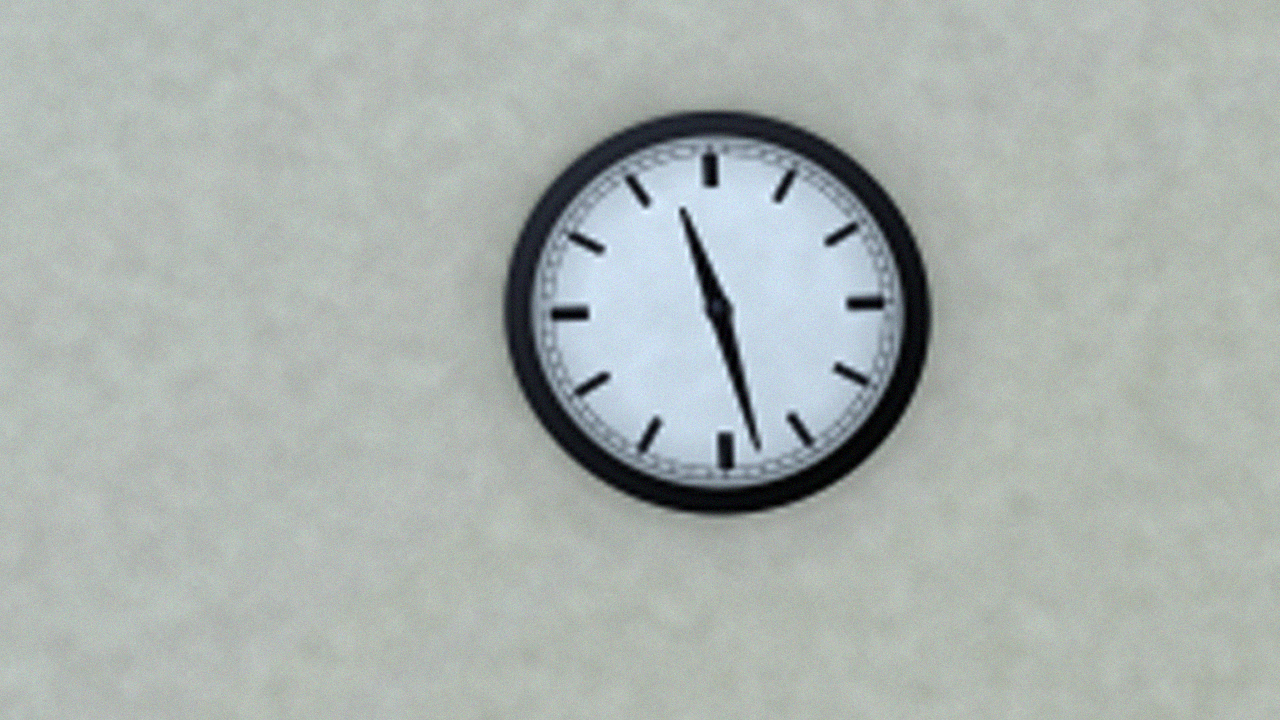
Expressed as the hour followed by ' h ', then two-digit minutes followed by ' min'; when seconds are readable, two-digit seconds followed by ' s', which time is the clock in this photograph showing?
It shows 11 h 28 min
